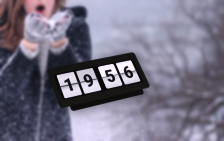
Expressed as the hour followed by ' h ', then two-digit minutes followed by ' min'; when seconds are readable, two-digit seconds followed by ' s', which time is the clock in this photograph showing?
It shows 19 h 56 min
